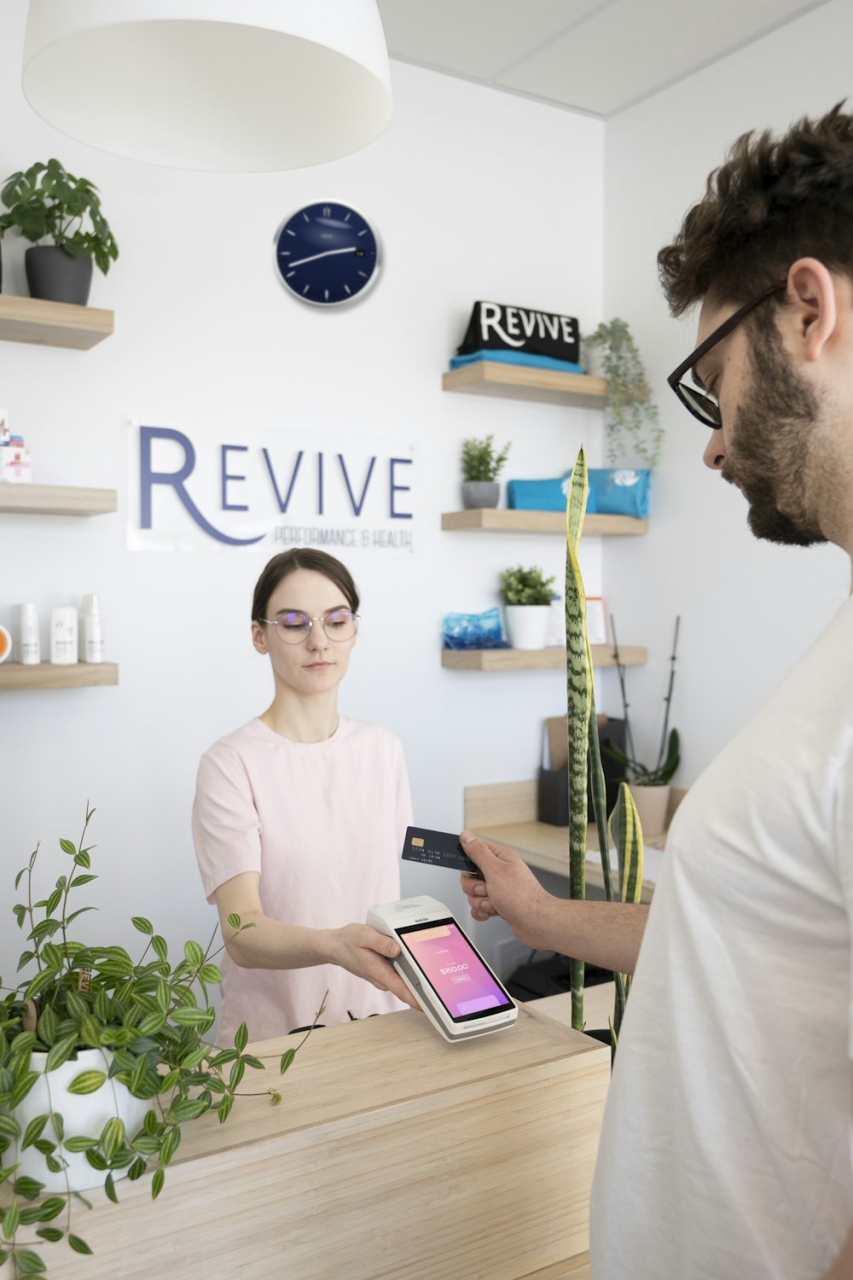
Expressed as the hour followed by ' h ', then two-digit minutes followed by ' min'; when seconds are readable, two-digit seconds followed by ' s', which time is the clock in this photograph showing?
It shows 2 h 42 min
